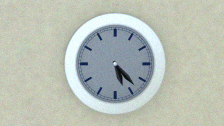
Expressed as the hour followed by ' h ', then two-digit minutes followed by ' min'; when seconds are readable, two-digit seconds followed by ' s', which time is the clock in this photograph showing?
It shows 5 h 23 min
